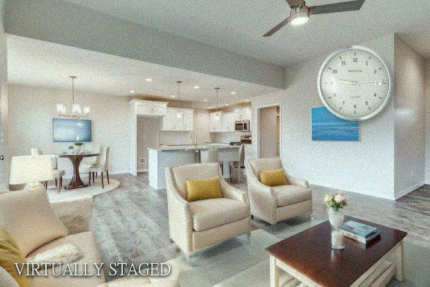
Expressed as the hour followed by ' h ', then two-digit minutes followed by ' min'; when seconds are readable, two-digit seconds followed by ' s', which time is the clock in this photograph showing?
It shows 9 h 14 min
